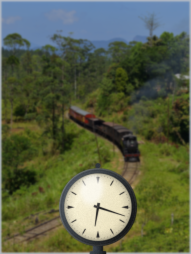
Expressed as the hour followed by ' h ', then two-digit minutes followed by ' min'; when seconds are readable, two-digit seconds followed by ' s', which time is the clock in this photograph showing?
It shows 6 h 18 min
